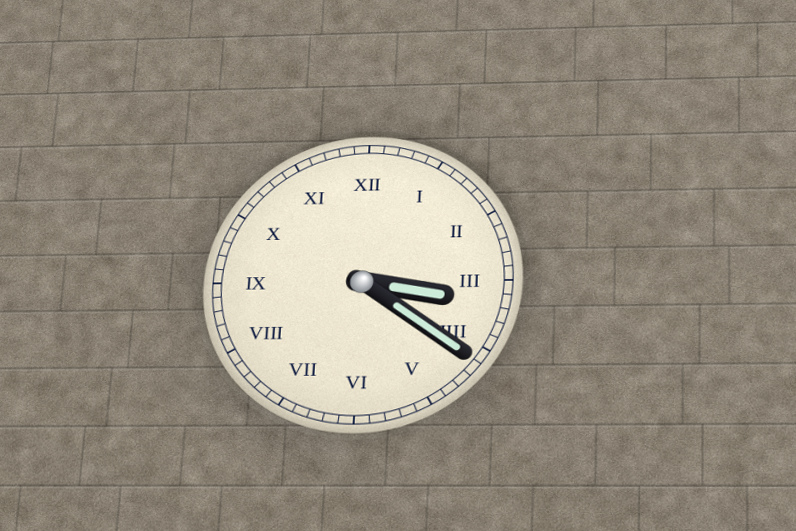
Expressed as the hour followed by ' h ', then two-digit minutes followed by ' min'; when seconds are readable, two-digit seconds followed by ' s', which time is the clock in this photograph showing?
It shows 3 h 21 min
